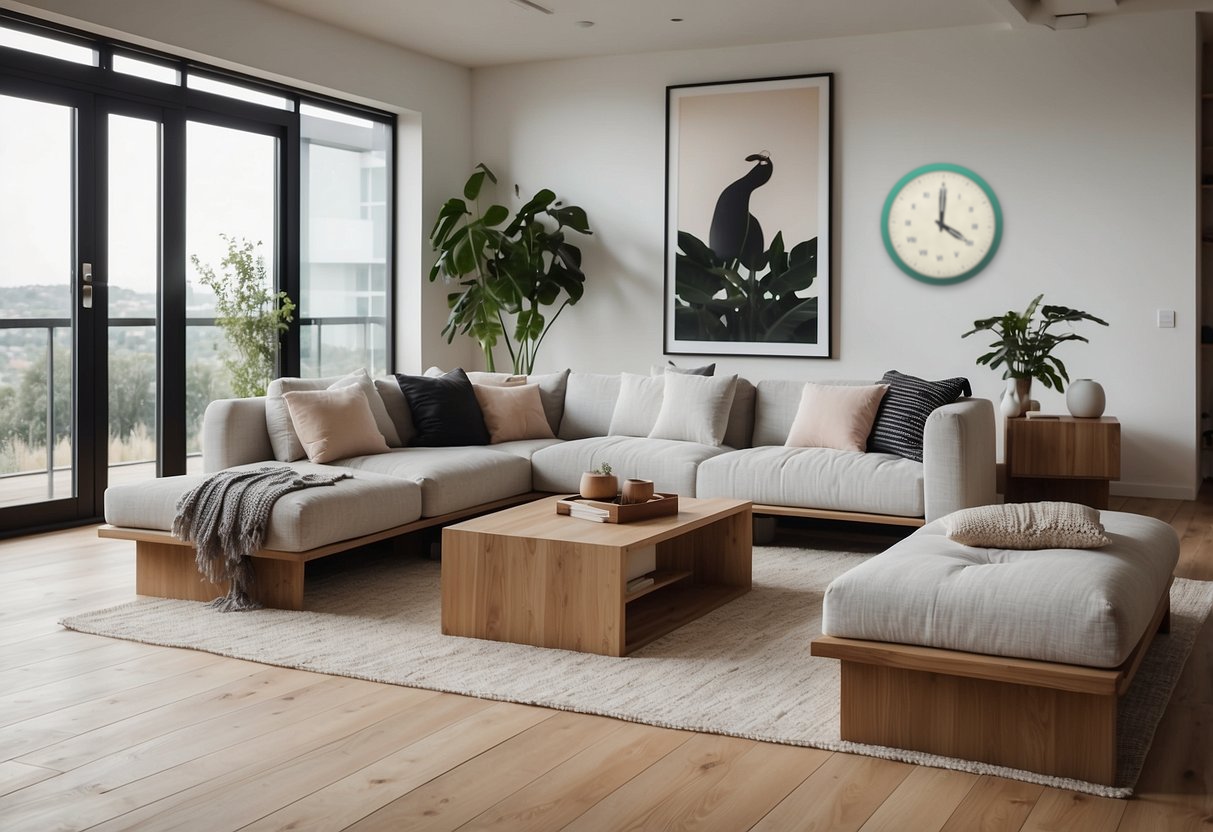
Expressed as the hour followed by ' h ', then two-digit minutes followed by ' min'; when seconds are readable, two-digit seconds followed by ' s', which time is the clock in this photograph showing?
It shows 4 h 00 min
